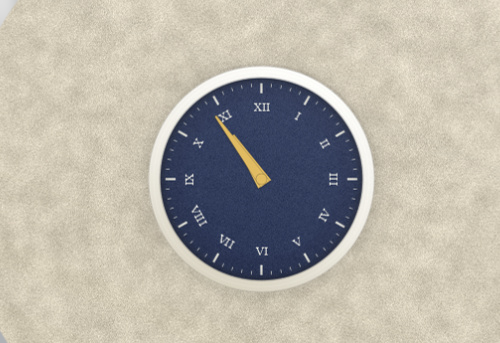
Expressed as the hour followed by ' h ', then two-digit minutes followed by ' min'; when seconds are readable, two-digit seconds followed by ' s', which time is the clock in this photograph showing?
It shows 10 h 54 min
